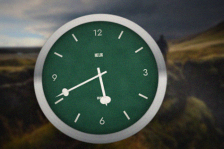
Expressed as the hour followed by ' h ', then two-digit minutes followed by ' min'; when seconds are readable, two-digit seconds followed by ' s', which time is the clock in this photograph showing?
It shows 5 h 41 min
